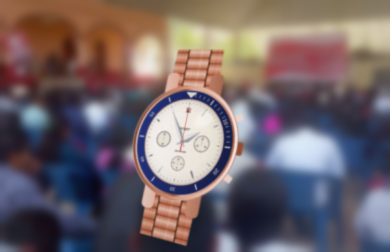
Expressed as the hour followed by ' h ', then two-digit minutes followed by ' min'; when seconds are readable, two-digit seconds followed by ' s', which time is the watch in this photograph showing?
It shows 1 h 55 min
